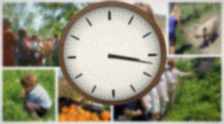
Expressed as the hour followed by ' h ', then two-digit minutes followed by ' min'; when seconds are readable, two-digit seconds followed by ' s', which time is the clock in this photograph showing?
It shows 3 h 17 min
